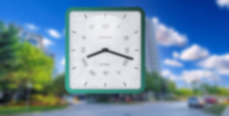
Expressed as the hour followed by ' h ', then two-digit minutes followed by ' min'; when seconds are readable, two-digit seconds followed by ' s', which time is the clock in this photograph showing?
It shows 8 h 18 min
